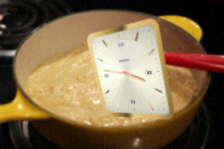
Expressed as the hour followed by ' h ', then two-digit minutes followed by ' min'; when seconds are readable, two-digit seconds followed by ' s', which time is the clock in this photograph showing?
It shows 3 h 47 min
